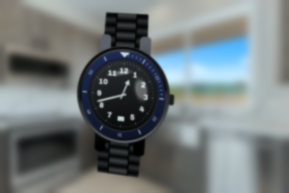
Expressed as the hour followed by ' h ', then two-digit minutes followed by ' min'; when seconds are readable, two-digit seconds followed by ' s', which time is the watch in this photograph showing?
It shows 12 h 42 min
